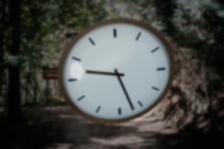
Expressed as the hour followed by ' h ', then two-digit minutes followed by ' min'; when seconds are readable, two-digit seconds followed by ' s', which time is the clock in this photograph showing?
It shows 9 h 27 min
